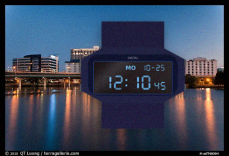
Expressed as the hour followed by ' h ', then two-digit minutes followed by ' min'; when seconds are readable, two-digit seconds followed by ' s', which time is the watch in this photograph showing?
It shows 12 h 10 min 45 s
